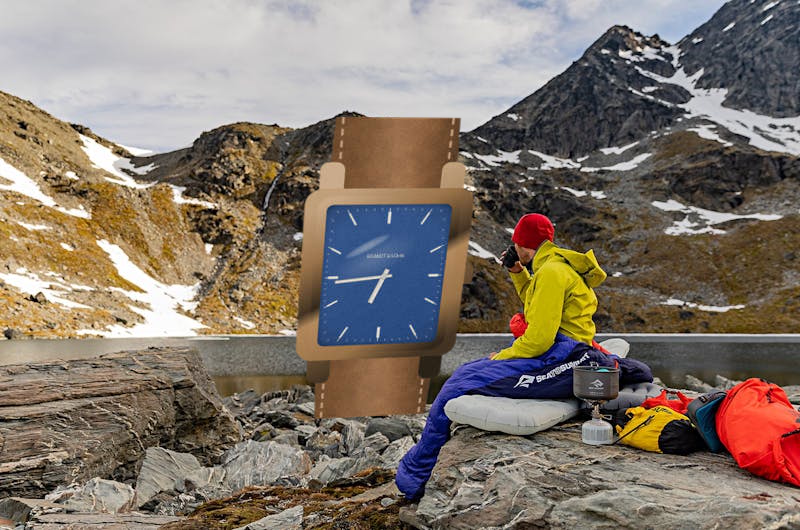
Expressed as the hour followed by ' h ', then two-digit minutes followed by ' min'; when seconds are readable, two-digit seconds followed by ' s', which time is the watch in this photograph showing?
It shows 6 h 44 min
